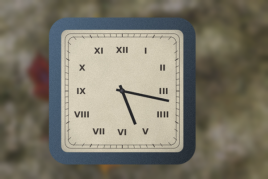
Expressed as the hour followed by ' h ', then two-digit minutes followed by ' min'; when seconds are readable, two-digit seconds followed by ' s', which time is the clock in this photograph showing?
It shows 5 h 17 min
